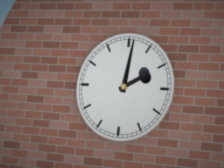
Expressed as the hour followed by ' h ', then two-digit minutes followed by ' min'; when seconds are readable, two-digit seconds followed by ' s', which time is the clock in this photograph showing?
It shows 2 h 01 min
